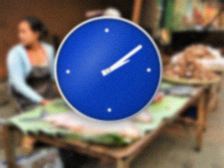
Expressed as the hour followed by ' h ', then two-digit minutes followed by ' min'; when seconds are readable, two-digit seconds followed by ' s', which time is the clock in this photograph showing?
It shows 2 h 09 min
